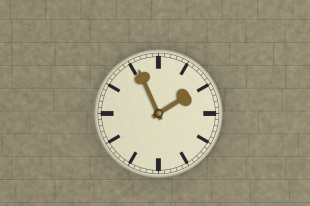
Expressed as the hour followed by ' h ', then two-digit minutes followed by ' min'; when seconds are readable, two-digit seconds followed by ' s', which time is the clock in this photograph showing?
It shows 1 h 56 min
